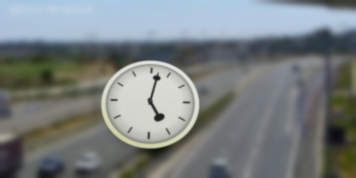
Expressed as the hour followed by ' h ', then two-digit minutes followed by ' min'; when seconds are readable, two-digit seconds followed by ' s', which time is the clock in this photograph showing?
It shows 5 h 02 min
